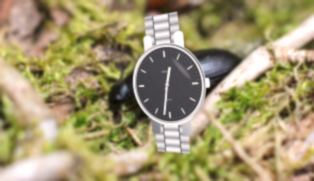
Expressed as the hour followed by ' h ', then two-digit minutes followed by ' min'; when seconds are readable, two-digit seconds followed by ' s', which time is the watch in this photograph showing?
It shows 12 h 32 min
